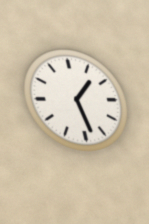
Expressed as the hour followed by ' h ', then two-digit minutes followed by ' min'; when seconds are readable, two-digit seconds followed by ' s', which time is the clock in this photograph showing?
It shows 1 h 28 min
